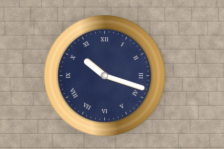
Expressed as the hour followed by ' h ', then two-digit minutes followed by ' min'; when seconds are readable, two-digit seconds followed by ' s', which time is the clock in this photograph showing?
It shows 10 h 18 min
